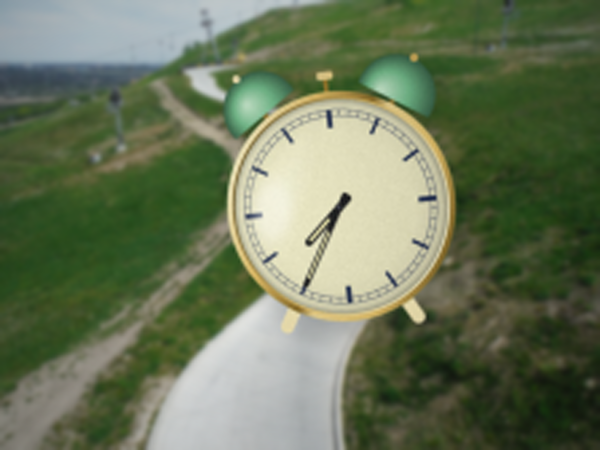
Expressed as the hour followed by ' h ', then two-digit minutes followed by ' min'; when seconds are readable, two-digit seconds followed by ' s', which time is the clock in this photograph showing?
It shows 7 h 35 min
